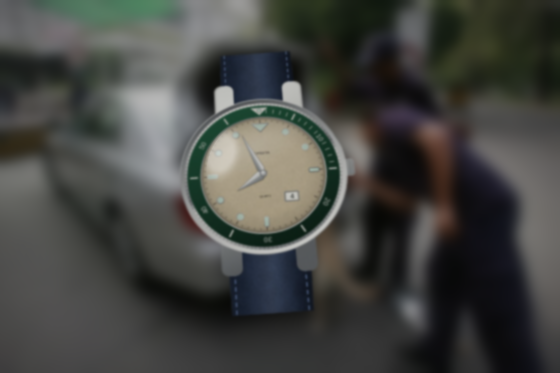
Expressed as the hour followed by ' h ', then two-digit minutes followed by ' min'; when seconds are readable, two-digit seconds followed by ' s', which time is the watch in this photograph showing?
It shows 7 h 56 min
